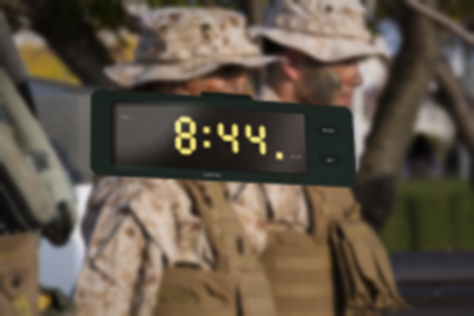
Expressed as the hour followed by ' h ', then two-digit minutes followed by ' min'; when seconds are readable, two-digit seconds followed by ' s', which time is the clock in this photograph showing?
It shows 8 h 44 min
